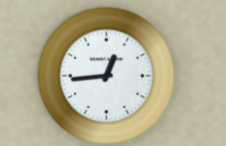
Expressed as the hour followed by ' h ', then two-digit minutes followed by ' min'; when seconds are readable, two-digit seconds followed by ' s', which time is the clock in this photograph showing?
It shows 12 h 44 min
